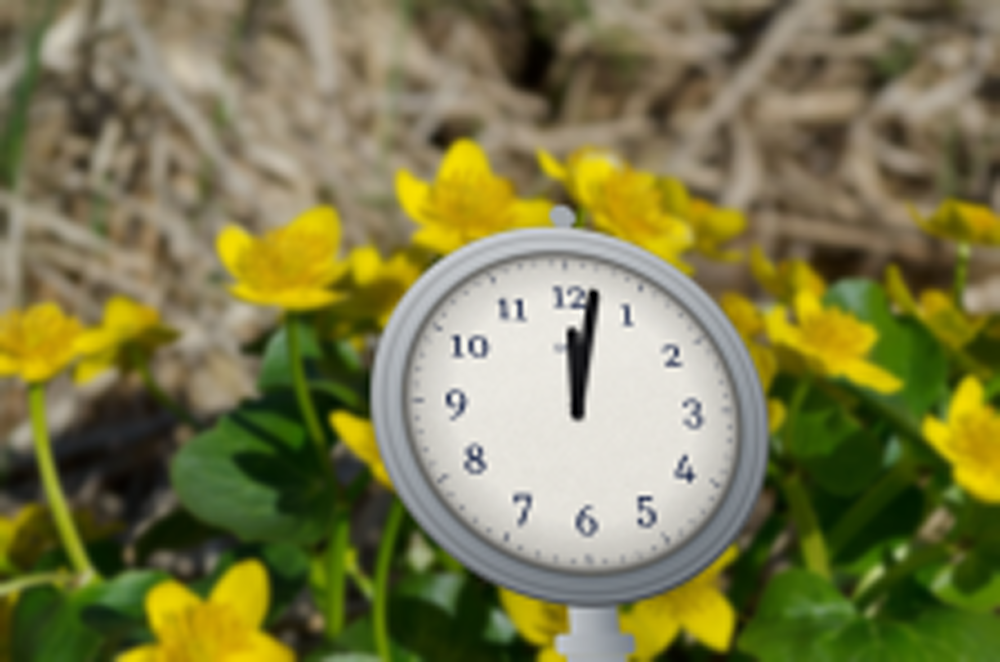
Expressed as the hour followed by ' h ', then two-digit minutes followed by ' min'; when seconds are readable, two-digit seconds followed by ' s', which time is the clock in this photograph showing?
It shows 12 h 02 min
